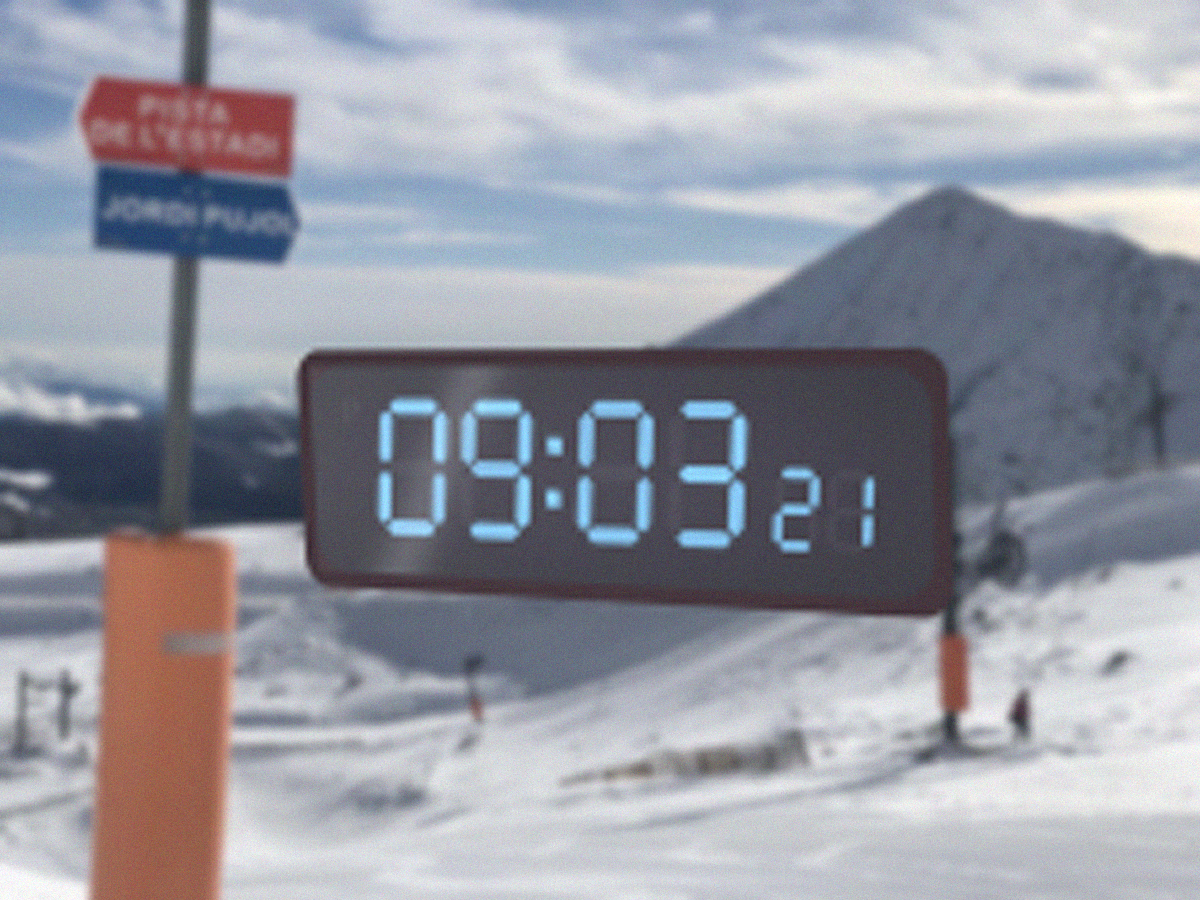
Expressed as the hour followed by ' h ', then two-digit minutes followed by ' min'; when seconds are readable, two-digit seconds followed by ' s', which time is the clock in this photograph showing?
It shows 9 h 03 min 21 s
